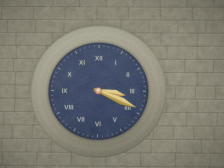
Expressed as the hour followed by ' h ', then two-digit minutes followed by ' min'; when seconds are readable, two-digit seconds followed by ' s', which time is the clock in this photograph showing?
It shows 3 h 19 min
